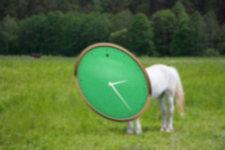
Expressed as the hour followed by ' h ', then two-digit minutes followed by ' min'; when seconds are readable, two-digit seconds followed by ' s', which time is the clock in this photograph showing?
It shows 2 h 24 min
